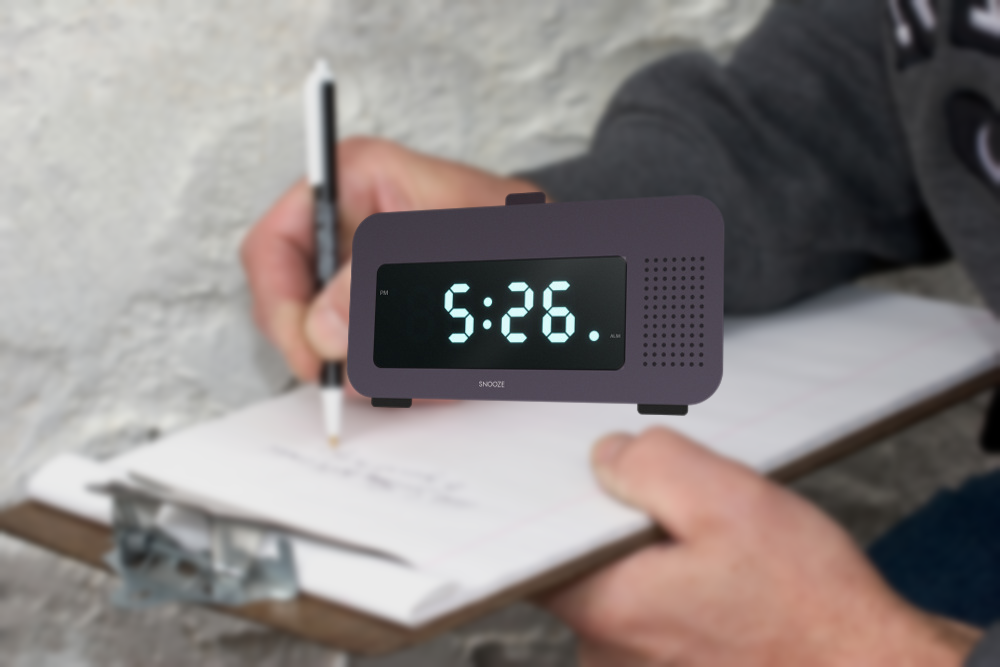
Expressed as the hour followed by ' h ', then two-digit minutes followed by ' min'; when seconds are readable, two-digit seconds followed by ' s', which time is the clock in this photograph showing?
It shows 5 h 26 min
